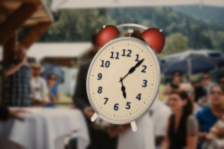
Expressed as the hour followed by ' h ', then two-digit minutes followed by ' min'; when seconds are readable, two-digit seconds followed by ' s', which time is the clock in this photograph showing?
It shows 5 h 07 min
